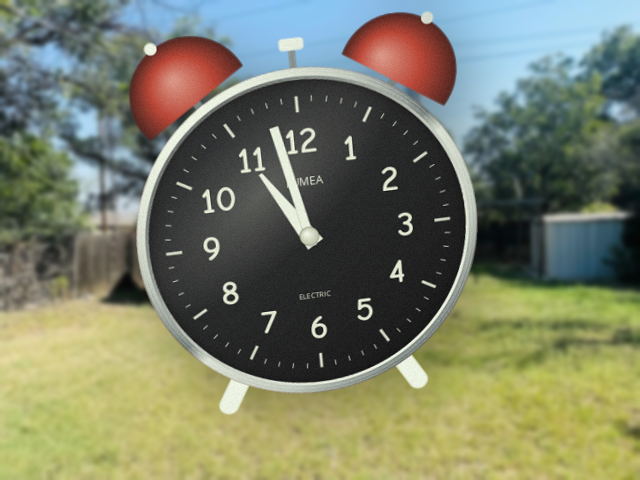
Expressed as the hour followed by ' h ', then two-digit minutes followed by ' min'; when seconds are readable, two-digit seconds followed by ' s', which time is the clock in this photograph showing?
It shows 10 h 58 min
